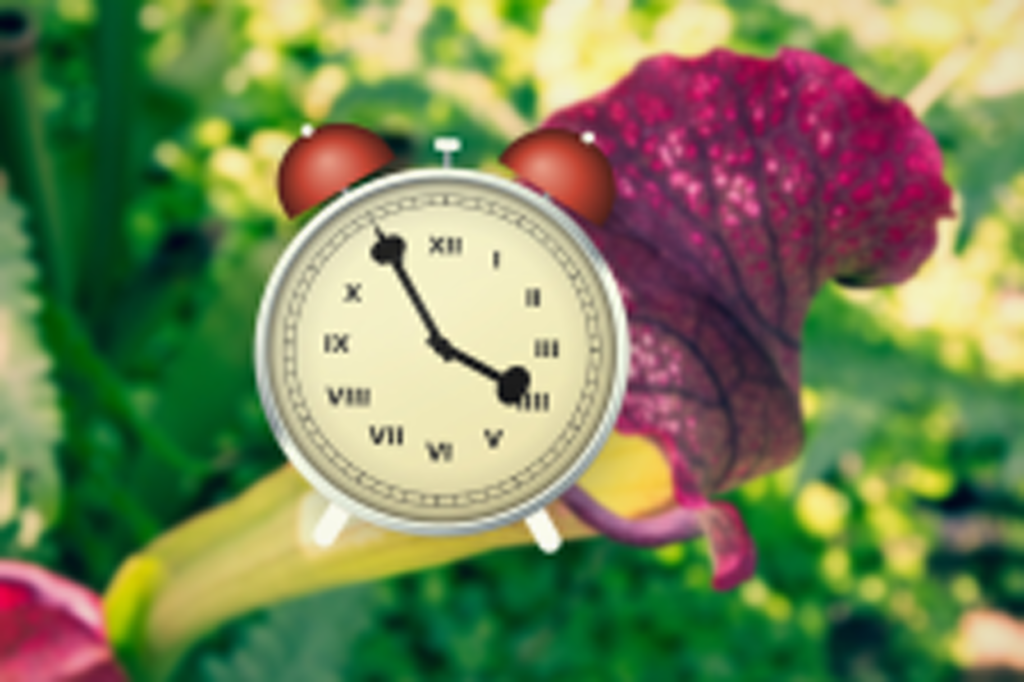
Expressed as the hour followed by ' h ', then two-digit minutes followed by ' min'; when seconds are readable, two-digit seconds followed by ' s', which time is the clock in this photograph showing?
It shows 3 h 55 min
